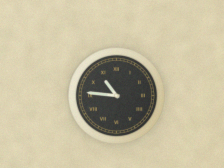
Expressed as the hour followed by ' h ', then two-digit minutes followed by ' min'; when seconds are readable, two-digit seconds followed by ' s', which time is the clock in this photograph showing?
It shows 10 h 46 min
